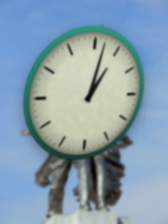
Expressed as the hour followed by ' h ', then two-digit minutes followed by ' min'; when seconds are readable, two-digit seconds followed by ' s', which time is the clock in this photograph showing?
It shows 1 h 02 min
